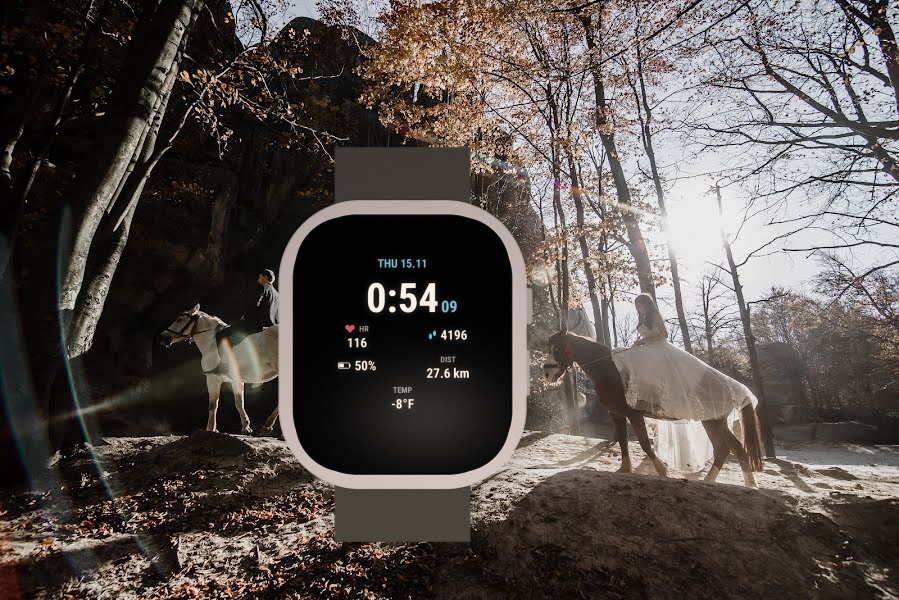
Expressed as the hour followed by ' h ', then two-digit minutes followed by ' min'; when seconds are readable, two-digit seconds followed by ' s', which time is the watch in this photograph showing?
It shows 0 h 54 min 09 s
